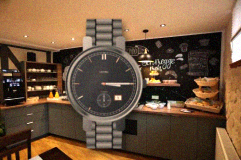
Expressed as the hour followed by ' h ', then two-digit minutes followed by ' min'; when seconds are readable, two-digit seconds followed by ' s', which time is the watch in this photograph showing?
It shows 3 h 15 min
